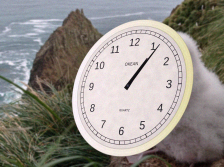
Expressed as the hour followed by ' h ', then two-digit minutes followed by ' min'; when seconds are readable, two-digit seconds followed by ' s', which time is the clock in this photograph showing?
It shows 1 h 06 min
